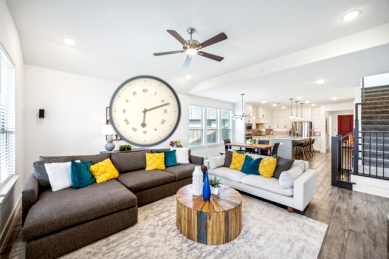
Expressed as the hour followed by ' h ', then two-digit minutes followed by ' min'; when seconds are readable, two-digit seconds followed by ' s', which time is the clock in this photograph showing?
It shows 6 h 12 min
